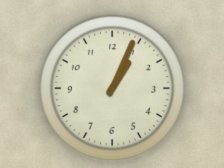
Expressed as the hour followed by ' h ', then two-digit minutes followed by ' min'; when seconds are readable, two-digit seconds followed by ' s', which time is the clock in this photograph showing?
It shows 1 h 04 min
